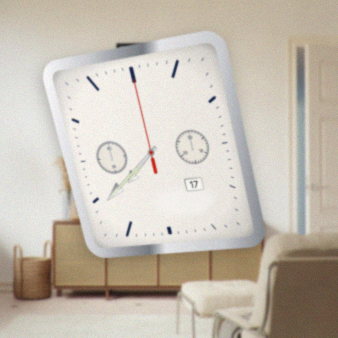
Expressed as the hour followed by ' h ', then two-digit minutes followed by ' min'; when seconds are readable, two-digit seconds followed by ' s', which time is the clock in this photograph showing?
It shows 7 h 39 min
